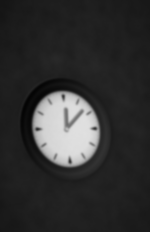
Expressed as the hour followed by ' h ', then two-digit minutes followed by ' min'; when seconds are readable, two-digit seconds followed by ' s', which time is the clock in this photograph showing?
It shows 12 h 08 min
